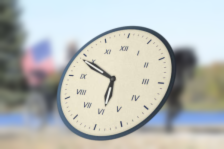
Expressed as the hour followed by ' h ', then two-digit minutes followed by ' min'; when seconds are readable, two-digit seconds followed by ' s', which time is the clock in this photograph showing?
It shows 5 h 49 min
